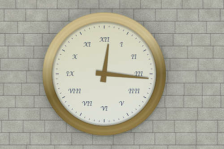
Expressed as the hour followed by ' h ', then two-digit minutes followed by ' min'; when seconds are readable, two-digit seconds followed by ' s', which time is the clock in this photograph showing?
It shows 12 h 16 min
